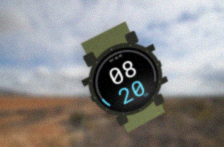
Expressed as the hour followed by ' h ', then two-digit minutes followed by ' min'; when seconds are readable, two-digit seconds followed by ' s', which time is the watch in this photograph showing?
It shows 8 h 20 min
